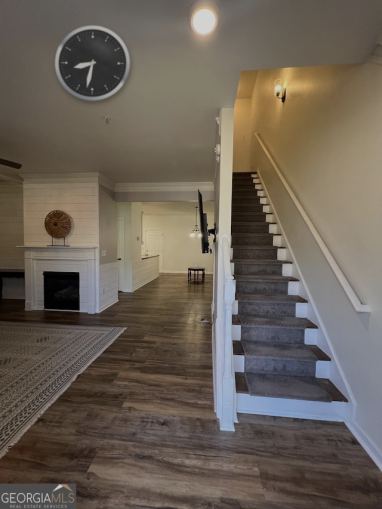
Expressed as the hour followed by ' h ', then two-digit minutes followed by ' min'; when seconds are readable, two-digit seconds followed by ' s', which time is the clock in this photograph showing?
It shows 8 h 32 min
